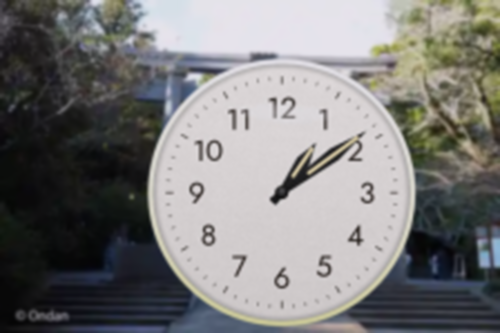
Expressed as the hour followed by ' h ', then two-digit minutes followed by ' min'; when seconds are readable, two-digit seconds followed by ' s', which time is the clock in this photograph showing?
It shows 1 h 09 min
